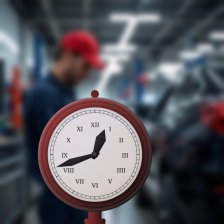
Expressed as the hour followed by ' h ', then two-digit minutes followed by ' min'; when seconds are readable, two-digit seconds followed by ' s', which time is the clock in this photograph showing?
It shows 12 h 42 min
